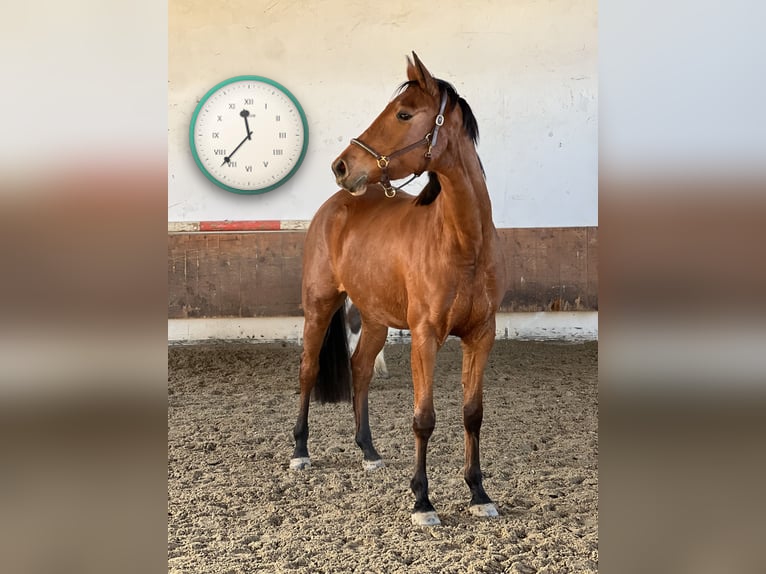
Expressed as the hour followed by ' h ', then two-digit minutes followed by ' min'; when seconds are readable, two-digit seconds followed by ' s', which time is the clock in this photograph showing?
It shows 11 h 37 min
